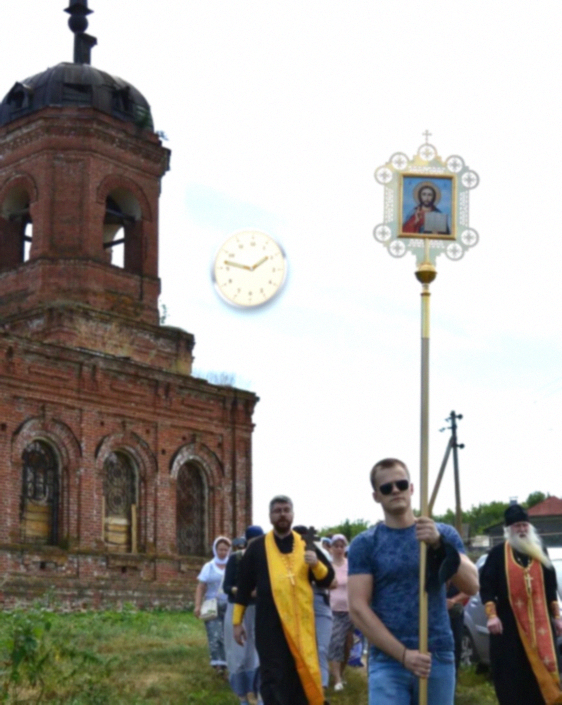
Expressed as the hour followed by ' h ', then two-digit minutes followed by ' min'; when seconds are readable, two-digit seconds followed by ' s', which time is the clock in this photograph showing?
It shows 1 h 47 min
